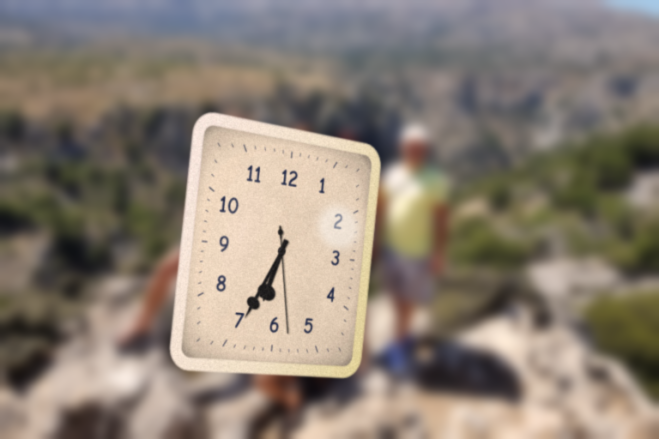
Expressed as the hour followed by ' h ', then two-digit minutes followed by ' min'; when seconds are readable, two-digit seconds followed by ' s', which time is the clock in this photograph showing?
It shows 6 h 34 min 28 s
